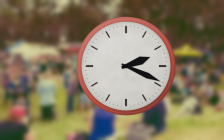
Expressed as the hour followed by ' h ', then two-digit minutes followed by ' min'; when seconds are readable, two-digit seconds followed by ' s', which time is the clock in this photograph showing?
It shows 2 h 19 min
